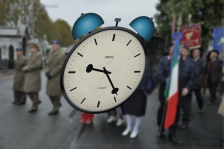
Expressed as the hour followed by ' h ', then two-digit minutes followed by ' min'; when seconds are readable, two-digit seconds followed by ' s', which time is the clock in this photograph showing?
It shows 9 h 24 min
